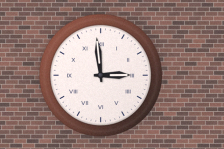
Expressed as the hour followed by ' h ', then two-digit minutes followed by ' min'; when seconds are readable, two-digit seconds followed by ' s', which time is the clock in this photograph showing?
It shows 2 h 59 min
